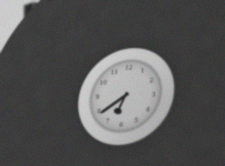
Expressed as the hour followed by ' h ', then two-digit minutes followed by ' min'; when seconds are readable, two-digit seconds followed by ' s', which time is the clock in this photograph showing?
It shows 6 h 39 min
